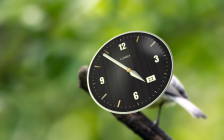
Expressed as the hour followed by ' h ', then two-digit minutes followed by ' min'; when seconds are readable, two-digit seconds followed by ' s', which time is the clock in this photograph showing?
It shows 4 h 54 min
